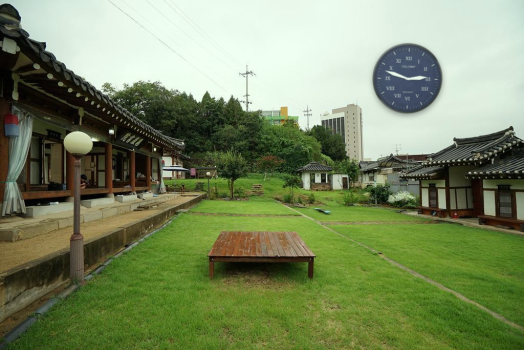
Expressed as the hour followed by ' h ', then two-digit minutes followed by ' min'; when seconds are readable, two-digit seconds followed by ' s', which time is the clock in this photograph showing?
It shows 2 h 48 min
